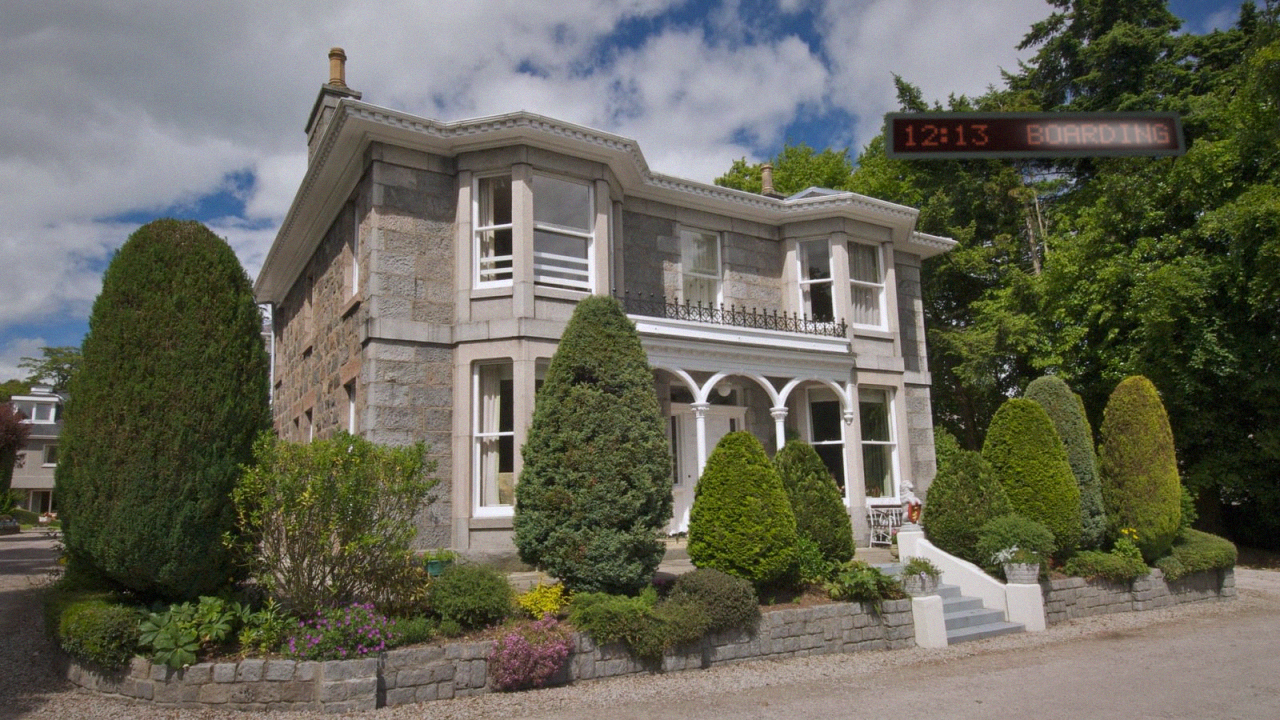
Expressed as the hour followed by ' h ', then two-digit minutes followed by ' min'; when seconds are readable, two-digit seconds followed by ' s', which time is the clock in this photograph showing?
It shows 12 h 13 min
